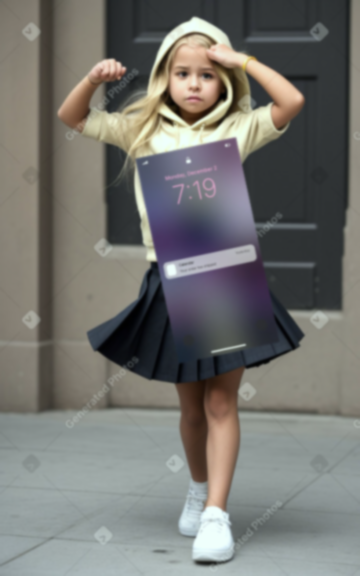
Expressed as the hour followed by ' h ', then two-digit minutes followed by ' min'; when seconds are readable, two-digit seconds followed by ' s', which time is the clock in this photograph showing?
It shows 7 h 19 min
